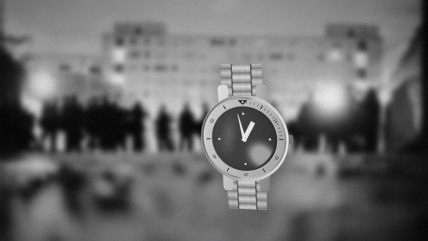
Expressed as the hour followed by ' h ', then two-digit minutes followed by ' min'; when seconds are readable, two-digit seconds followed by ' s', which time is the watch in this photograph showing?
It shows 12 h 58 min
